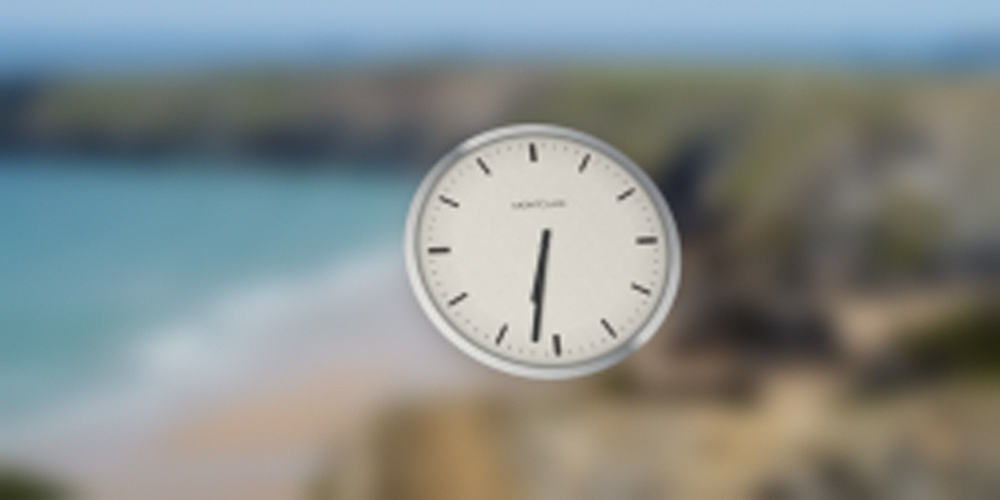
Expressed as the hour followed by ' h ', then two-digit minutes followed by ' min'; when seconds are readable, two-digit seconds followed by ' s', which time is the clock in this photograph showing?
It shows 6 h 32 min
